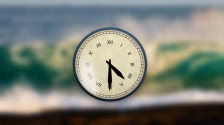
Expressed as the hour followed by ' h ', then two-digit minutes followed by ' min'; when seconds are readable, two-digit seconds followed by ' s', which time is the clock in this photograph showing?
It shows 4 h 30 min
